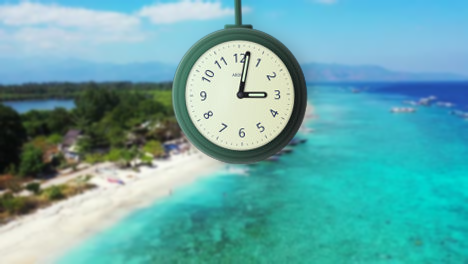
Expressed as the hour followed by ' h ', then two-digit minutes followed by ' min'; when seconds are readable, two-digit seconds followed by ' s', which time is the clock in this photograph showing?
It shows 3 h 02 min
